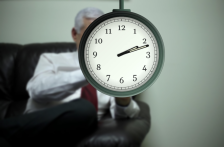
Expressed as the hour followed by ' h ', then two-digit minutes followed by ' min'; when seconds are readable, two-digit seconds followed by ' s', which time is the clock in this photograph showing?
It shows 2 h 12 min
